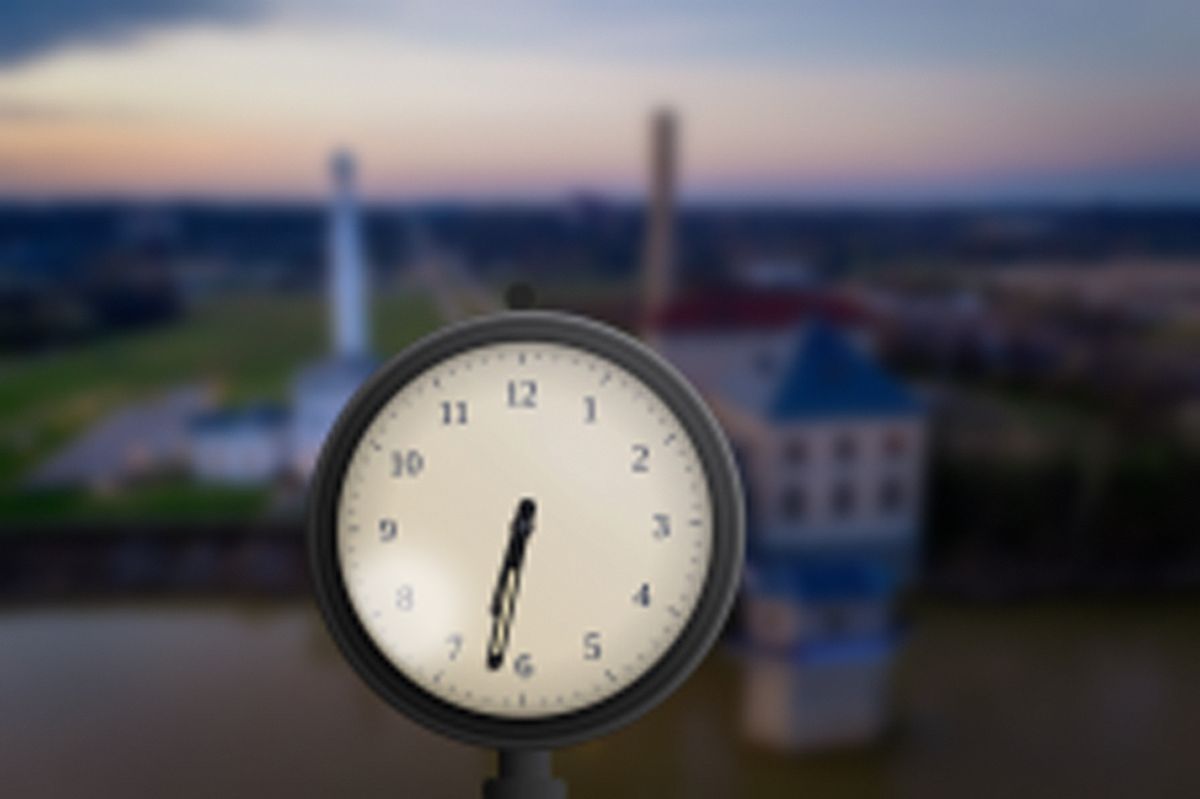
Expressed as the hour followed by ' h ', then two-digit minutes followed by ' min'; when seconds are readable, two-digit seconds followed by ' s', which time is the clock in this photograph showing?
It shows 6 h 32 min
